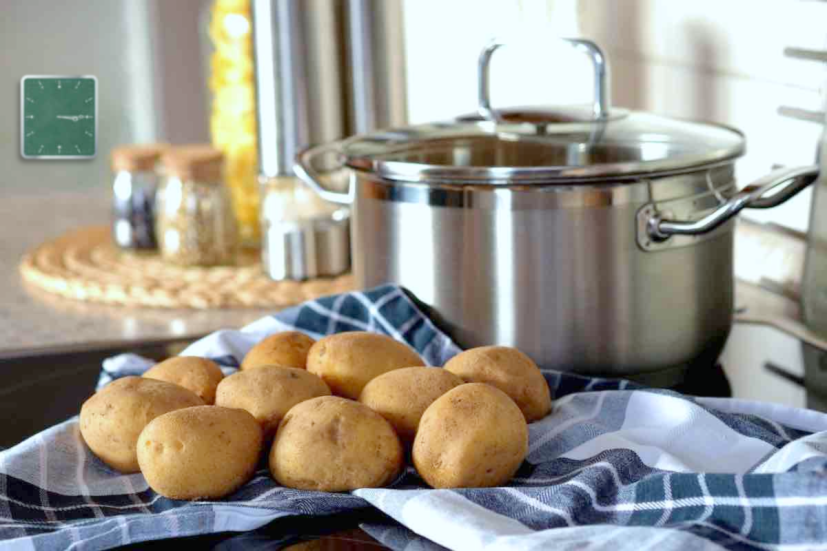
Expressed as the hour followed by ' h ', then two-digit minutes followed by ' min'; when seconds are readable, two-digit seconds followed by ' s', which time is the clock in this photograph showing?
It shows 3 h 15 min
